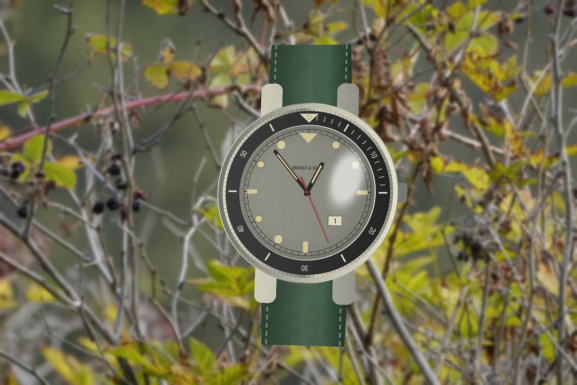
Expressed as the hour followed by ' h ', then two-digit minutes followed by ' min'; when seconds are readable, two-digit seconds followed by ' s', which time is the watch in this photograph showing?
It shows 12 h 53 min 26 s
